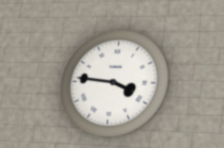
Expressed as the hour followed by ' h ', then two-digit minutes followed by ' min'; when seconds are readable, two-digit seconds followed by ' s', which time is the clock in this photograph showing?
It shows 3 h 46 min
